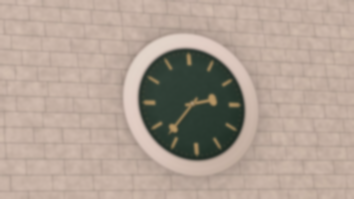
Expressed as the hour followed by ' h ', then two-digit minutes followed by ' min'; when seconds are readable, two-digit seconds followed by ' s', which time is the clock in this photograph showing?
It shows 2 h 37 min
